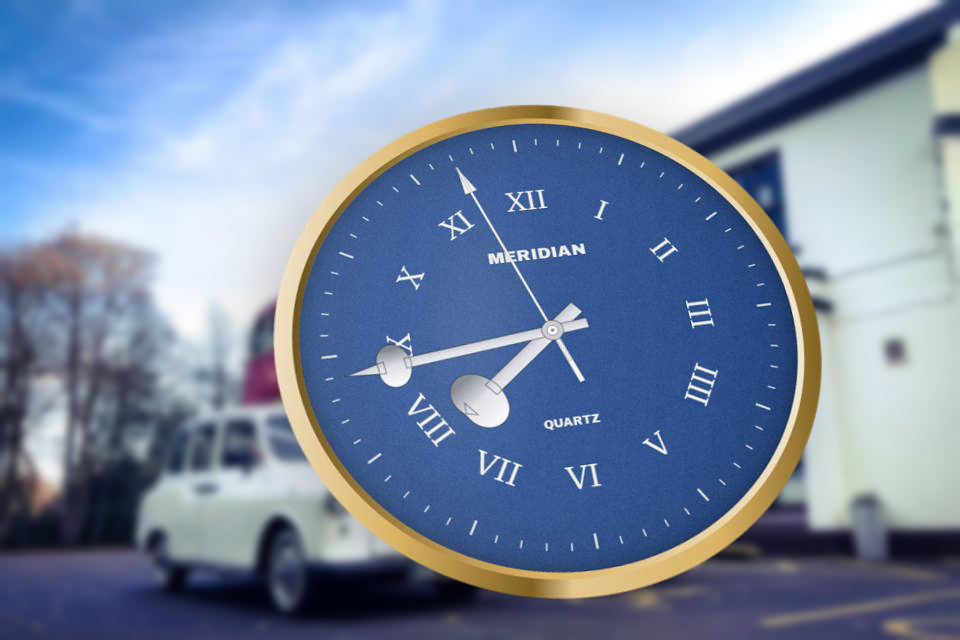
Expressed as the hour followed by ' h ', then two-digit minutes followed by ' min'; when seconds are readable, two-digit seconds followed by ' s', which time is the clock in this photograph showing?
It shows 7 h 43 min 57 s
